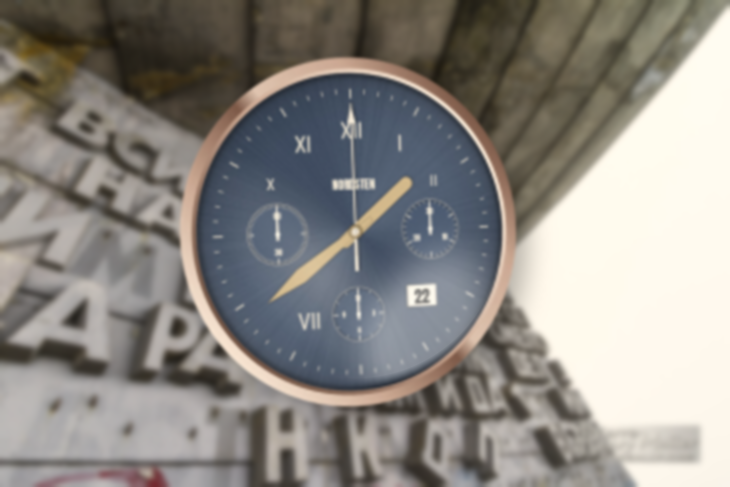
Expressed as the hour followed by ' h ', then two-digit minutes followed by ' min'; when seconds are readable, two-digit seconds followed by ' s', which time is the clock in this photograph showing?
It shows 1 h 39 min
